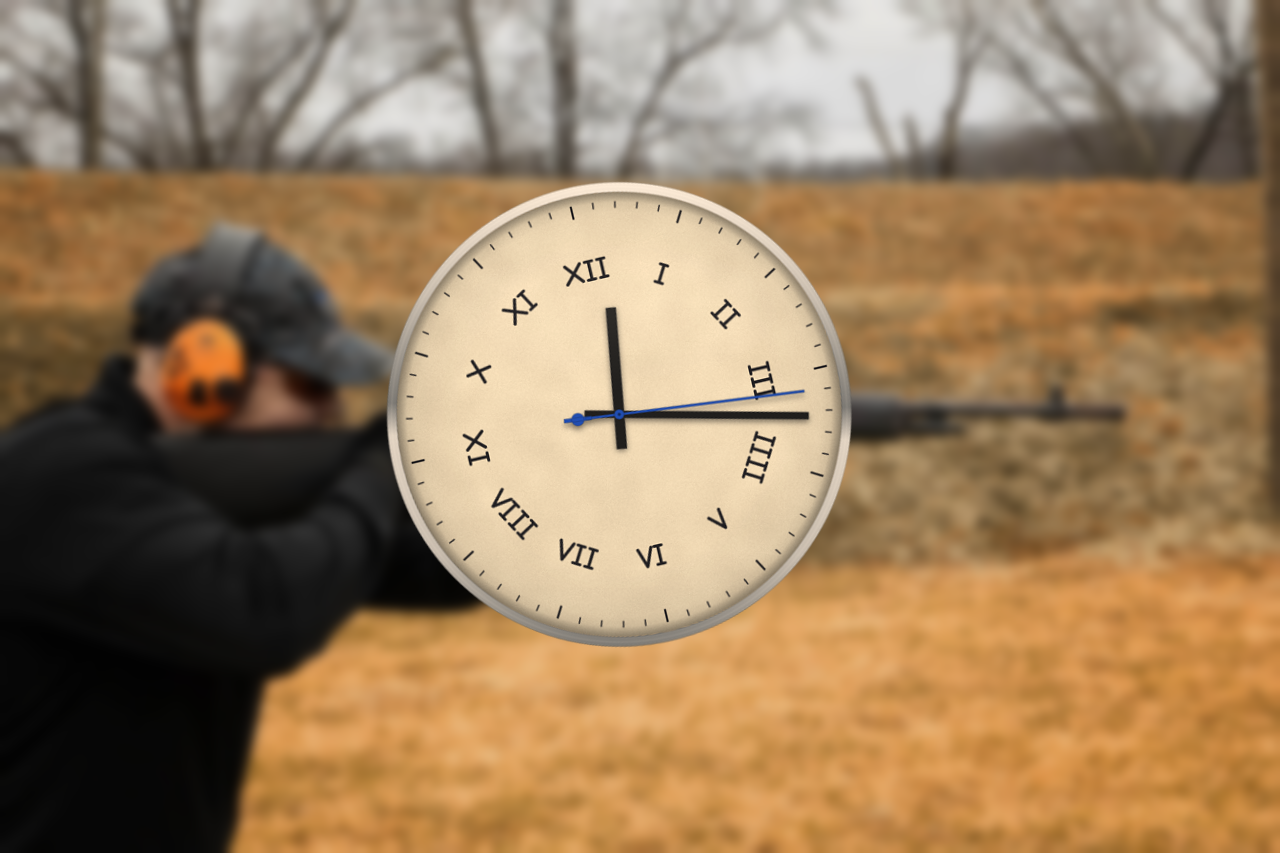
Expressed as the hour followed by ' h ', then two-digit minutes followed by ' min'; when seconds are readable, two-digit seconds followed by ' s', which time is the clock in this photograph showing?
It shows 12 h 17 min 16 s
